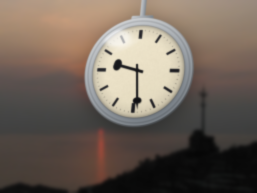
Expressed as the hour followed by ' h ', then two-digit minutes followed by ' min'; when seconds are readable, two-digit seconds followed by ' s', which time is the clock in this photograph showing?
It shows 9 h 29 min
